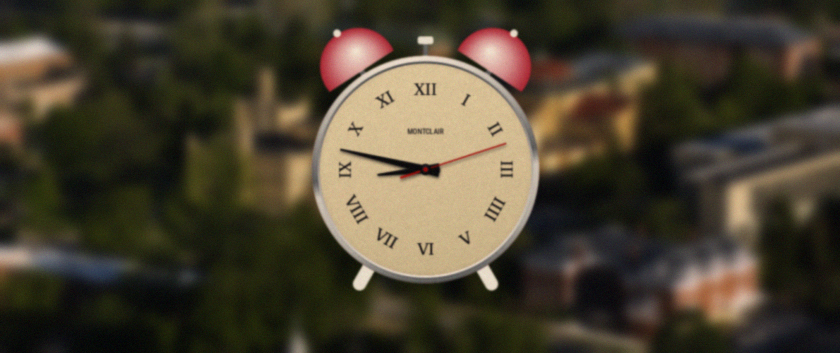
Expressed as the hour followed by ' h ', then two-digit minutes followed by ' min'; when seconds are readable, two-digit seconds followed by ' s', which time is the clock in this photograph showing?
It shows 8 h 47 min 12 s
